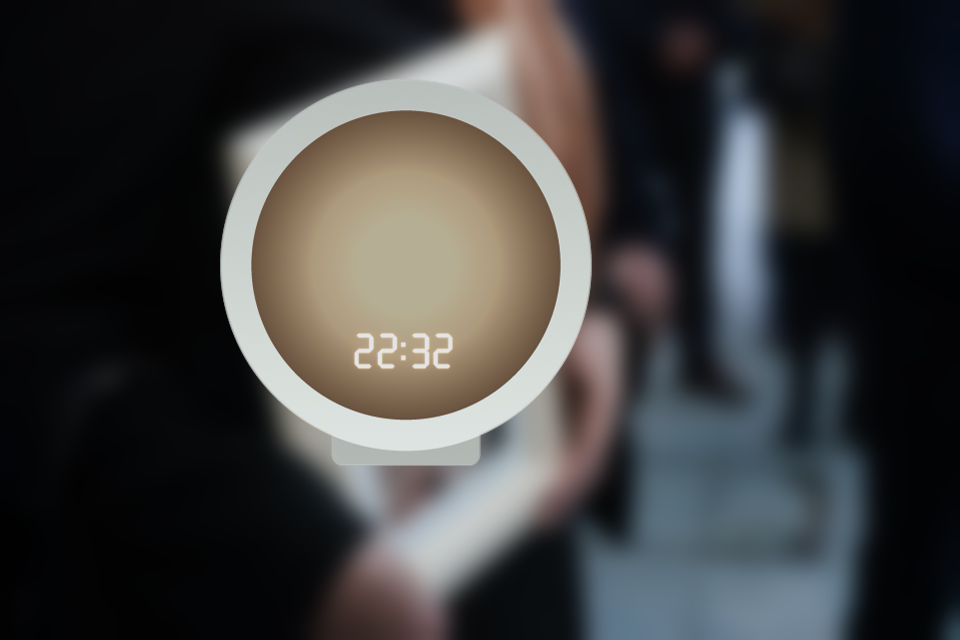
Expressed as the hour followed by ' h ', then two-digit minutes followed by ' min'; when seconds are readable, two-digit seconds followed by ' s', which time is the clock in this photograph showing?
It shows 22 h 32 min
